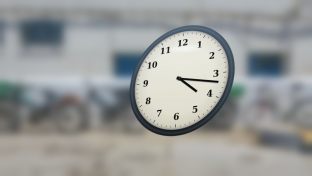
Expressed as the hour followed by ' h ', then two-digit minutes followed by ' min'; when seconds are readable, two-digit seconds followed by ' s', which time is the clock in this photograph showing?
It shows 4 h 17 min
